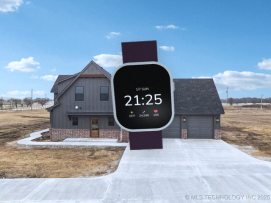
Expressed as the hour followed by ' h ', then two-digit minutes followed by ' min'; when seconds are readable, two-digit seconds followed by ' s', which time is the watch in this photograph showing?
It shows 21 h 25 min
